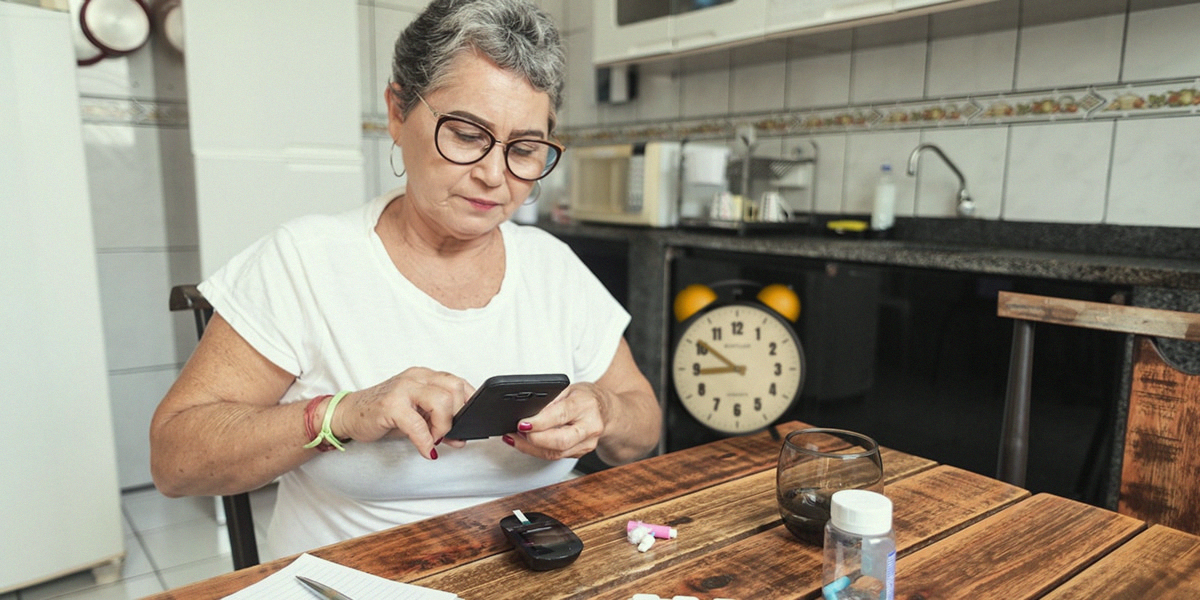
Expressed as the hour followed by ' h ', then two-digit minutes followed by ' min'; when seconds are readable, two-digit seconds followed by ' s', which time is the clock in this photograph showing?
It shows 8 h 51 min
